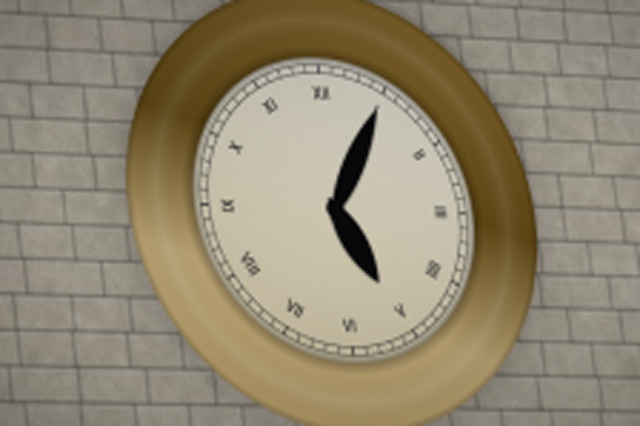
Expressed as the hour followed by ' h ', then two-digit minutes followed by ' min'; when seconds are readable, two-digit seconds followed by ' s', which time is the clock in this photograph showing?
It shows 5 h 05 min
